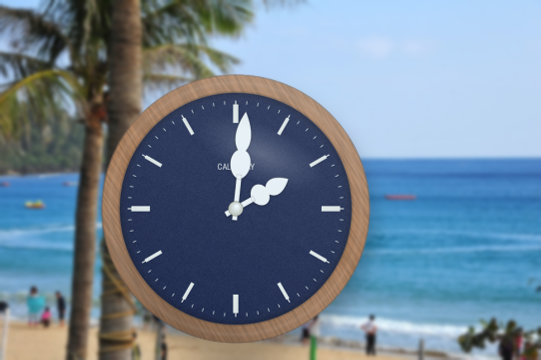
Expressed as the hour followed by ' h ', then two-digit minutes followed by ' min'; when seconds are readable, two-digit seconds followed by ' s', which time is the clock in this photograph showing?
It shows 2 h 01 min
